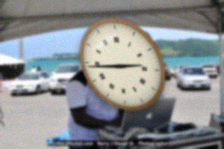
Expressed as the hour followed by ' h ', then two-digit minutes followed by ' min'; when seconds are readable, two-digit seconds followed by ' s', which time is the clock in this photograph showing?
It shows 2 h 44 min
